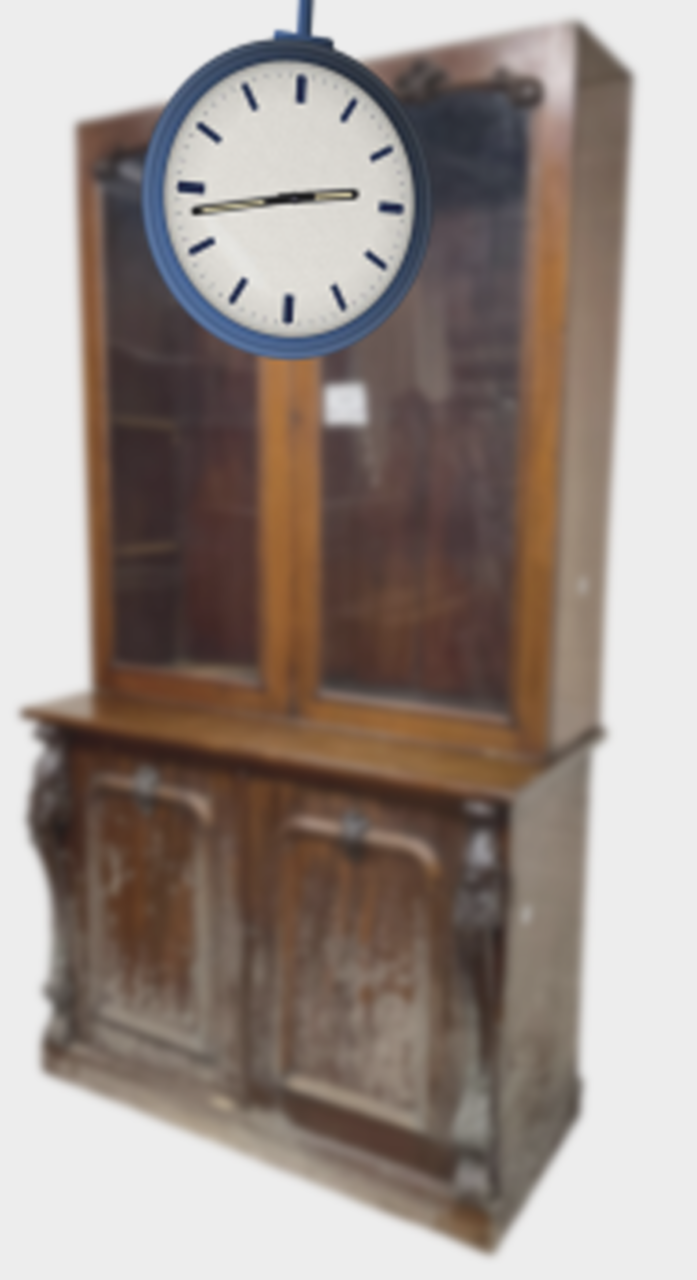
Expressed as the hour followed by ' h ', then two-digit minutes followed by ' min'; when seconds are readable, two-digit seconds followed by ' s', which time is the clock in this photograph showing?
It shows 2 h 43 min
